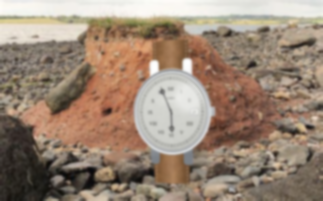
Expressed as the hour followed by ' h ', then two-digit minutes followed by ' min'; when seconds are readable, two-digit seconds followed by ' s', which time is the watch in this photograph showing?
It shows 5 h 56 min
